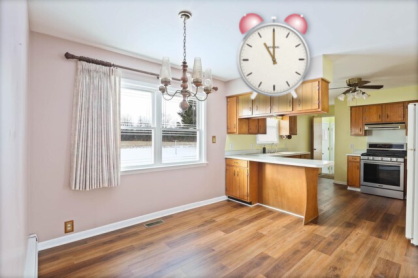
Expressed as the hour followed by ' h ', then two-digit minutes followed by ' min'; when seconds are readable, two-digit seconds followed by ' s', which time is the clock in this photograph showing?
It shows 11 h 00 min
